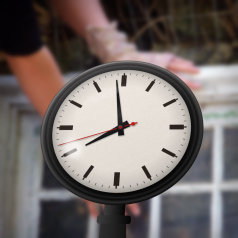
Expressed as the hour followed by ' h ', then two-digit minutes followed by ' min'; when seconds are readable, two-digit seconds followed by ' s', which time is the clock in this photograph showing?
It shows 7 h 58 min 42 s
